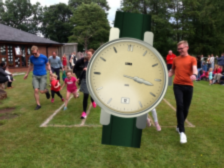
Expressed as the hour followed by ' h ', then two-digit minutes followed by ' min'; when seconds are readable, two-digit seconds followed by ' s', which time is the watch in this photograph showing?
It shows 3 h 17 min
